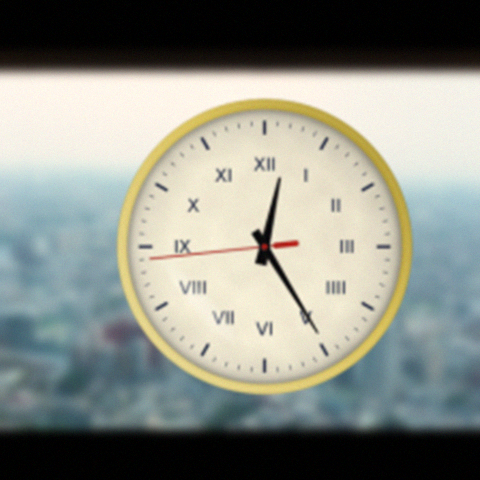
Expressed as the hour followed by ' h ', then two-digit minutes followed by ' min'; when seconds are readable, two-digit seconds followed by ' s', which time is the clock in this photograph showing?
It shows 12 h 24 min 44 s
